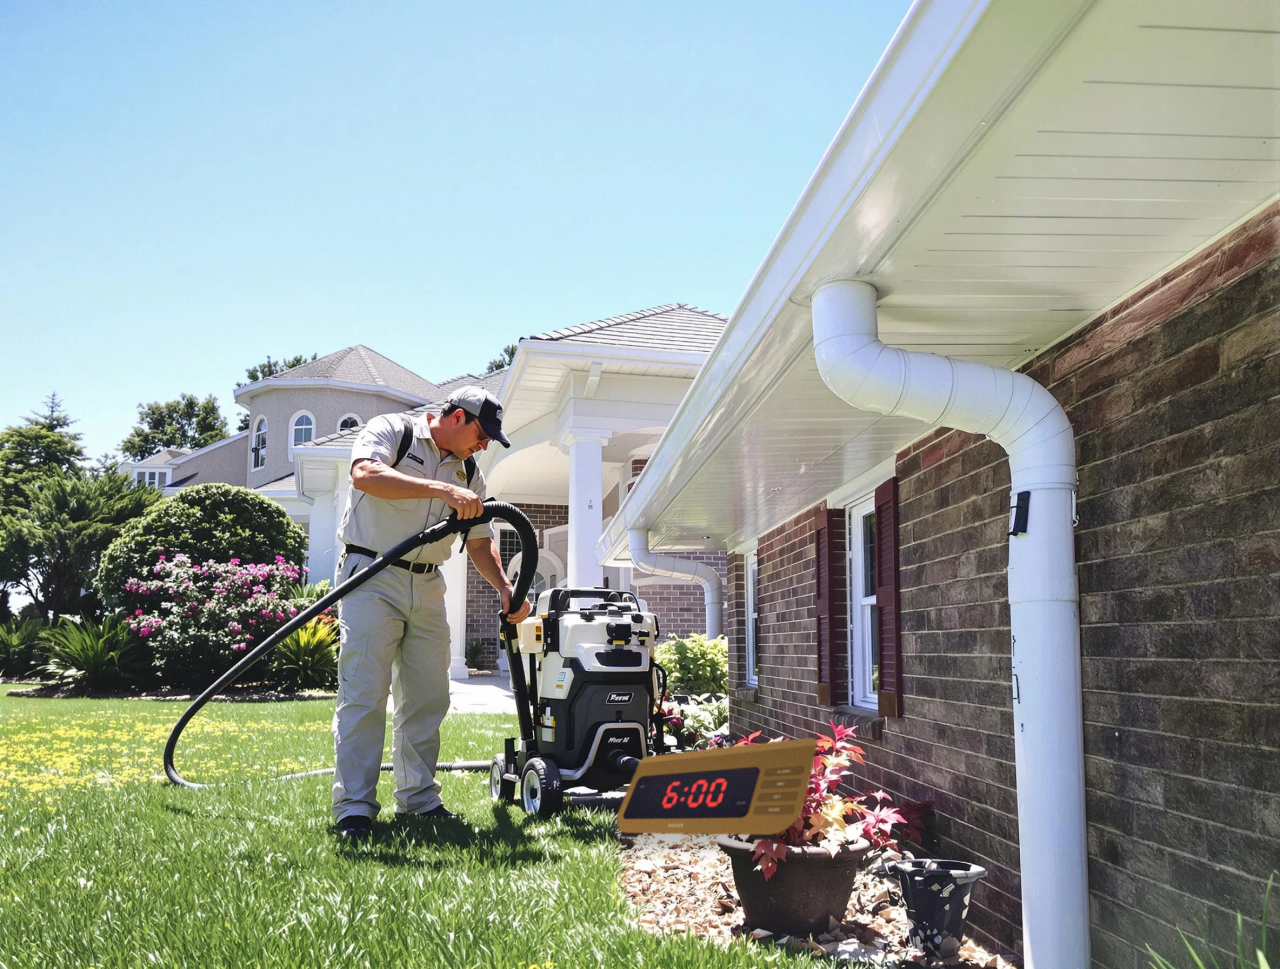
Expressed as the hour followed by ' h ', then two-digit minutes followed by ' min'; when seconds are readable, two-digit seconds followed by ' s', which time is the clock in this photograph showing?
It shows 6 h 00 min
